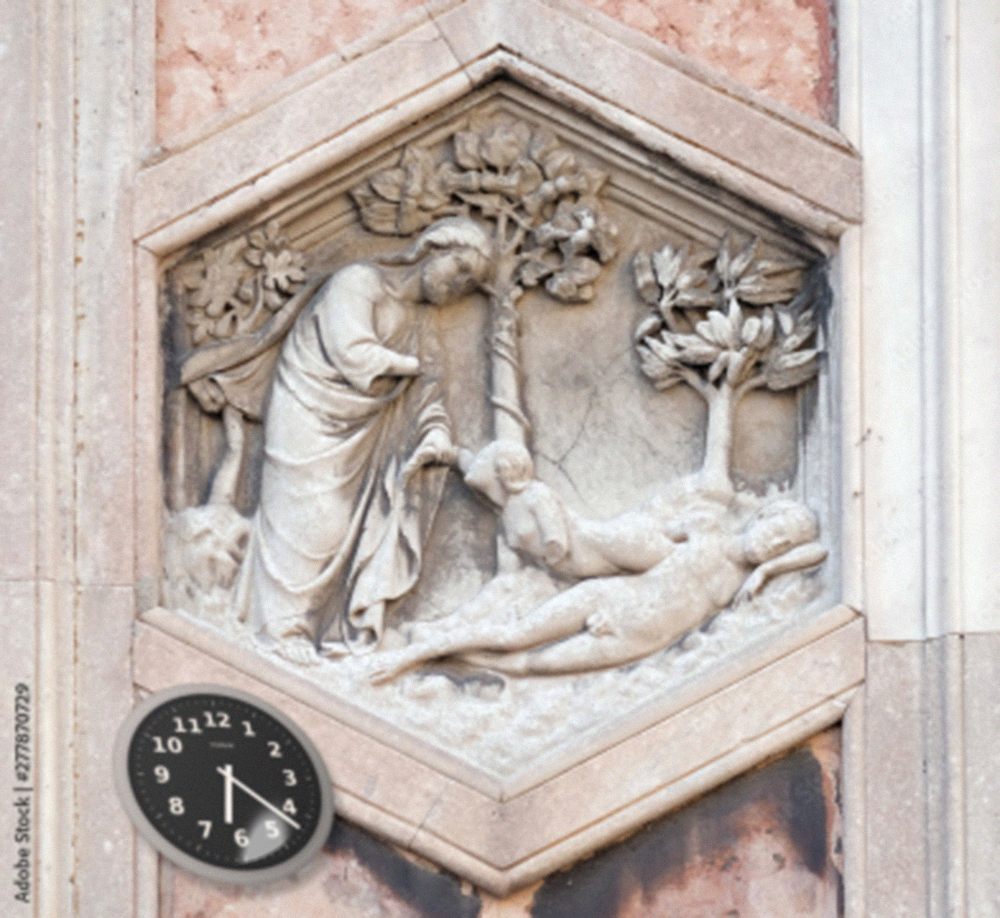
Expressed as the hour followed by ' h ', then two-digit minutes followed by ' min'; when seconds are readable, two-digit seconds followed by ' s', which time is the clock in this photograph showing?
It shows 6 h 22 min
